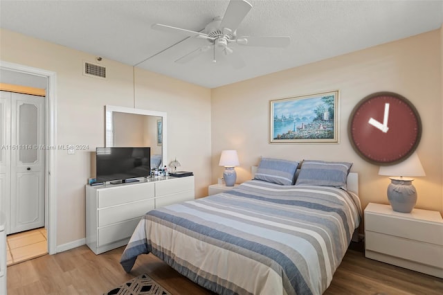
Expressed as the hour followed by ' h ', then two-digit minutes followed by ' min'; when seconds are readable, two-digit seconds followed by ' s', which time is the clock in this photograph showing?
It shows 10 h 01 min
